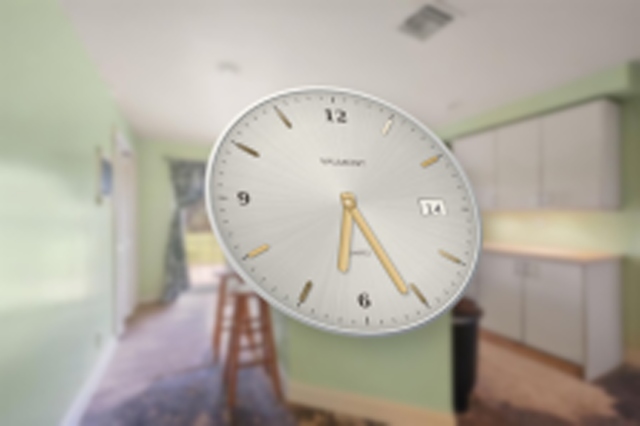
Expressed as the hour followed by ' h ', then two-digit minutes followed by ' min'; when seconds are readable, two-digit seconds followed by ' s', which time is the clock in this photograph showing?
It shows 6 h 26 min
